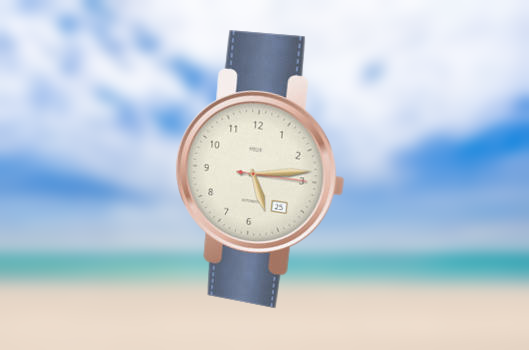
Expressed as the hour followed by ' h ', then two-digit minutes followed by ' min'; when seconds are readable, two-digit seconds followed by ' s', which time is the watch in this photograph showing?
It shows 5 h 13 min 15 s
